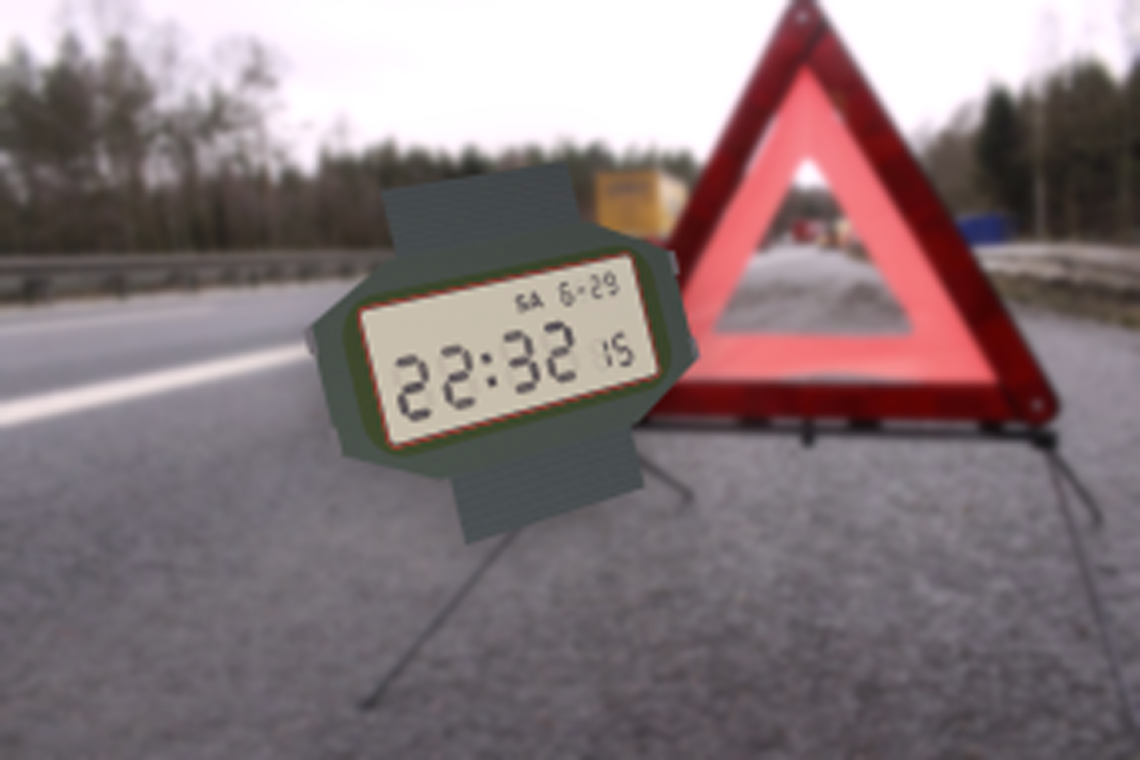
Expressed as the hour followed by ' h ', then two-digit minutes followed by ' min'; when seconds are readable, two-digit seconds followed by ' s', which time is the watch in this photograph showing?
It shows 22 h 32 min 15 s
